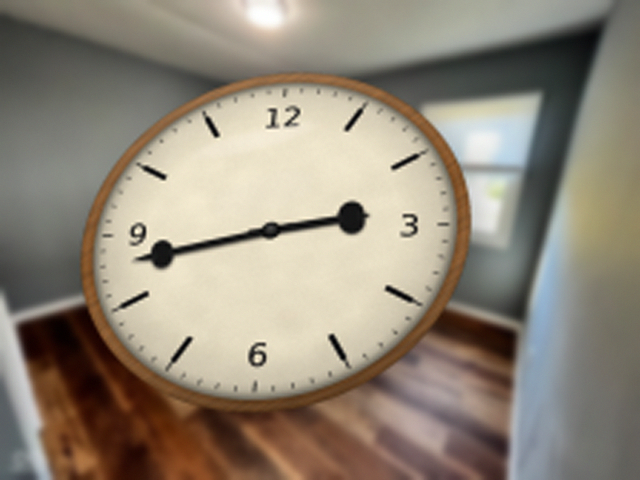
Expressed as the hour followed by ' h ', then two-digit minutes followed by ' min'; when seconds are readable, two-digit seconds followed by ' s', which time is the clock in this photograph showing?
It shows 2 h 43 min
